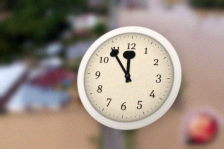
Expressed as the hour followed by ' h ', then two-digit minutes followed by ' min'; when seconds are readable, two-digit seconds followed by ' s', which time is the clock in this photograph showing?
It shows 11 h 54 min
